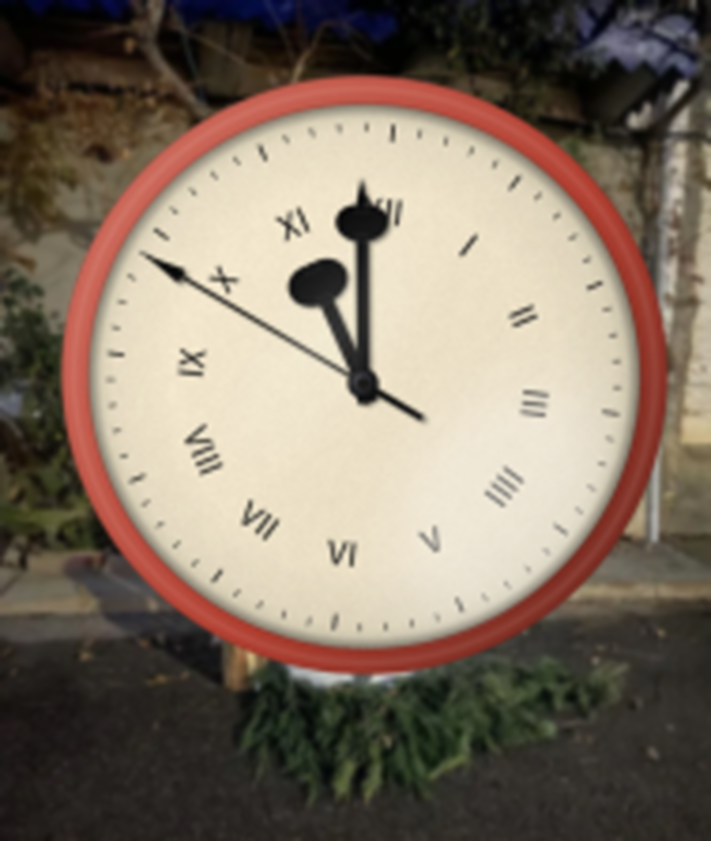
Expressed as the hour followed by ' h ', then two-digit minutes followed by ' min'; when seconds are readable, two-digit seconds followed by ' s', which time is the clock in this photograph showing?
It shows 10 h 58 min 49 s
